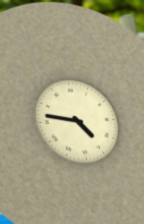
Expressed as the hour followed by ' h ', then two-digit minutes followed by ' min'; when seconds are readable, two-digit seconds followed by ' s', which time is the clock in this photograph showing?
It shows 4 h 47 min
